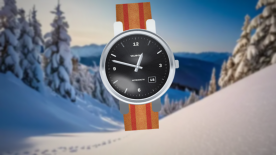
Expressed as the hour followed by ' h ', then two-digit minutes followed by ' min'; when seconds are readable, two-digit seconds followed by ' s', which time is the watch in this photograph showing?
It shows 12 h 48 min
